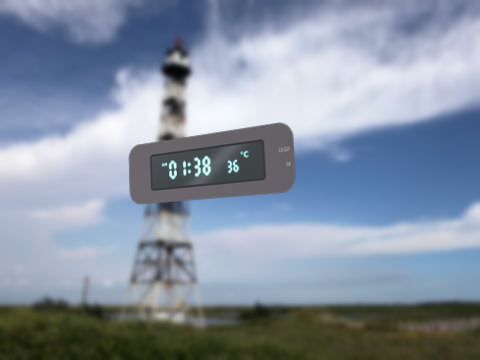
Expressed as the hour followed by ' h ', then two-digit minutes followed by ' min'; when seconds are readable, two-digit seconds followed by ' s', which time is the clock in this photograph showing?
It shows 1 h 38 min
